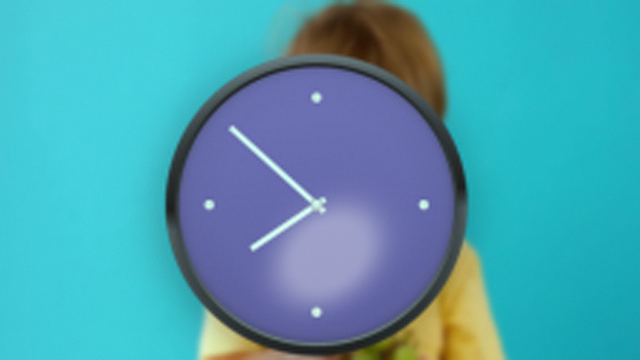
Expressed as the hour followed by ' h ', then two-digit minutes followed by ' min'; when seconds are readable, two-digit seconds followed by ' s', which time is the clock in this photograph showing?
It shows 7 h 52 min
